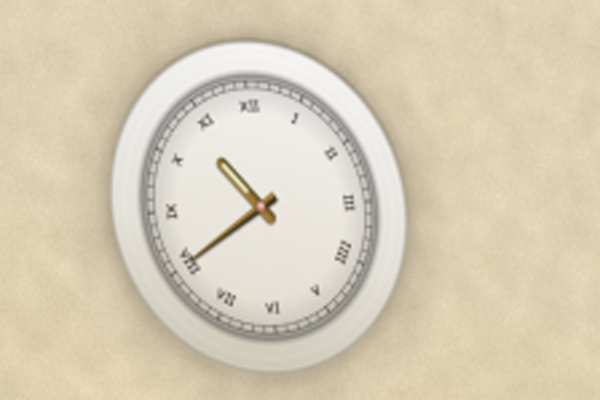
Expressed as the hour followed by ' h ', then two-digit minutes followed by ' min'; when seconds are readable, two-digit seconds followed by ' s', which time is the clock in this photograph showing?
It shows 10 h 40 min
